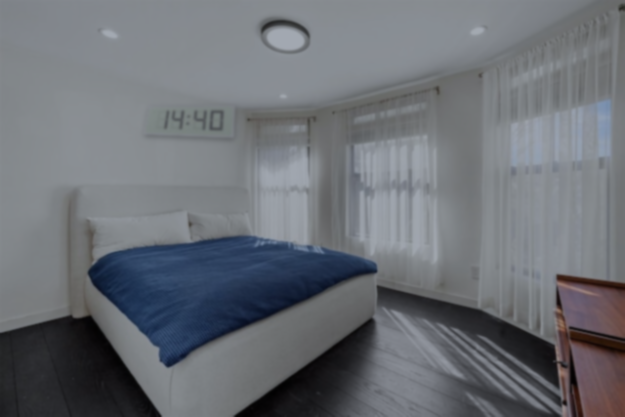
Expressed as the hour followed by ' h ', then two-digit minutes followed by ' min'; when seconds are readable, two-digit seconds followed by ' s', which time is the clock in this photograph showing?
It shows 14 h 40 min
